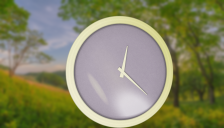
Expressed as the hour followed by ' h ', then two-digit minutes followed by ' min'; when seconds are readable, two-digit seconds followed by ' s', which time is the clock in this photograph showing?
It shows 12 h 22 min
